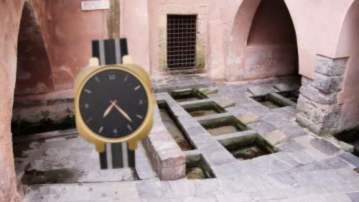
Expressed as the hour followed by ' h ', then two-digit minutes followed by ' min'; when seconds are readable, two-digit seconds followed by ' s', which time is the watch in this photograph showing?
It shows 7 h 23 min
